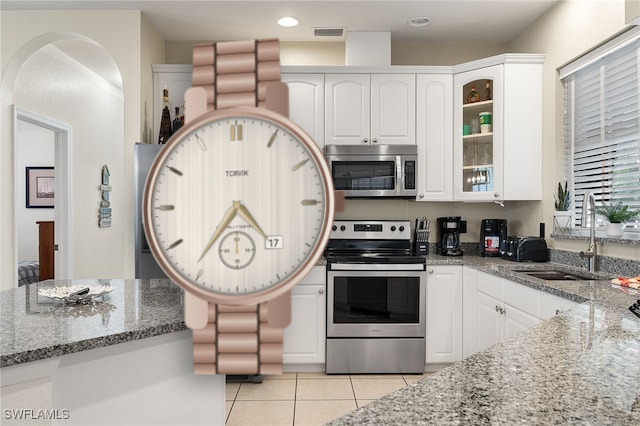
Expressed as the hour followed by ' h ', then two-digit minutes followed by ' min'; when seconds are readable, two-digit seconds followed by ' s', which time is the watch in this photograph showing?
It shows 4 h 36 min
